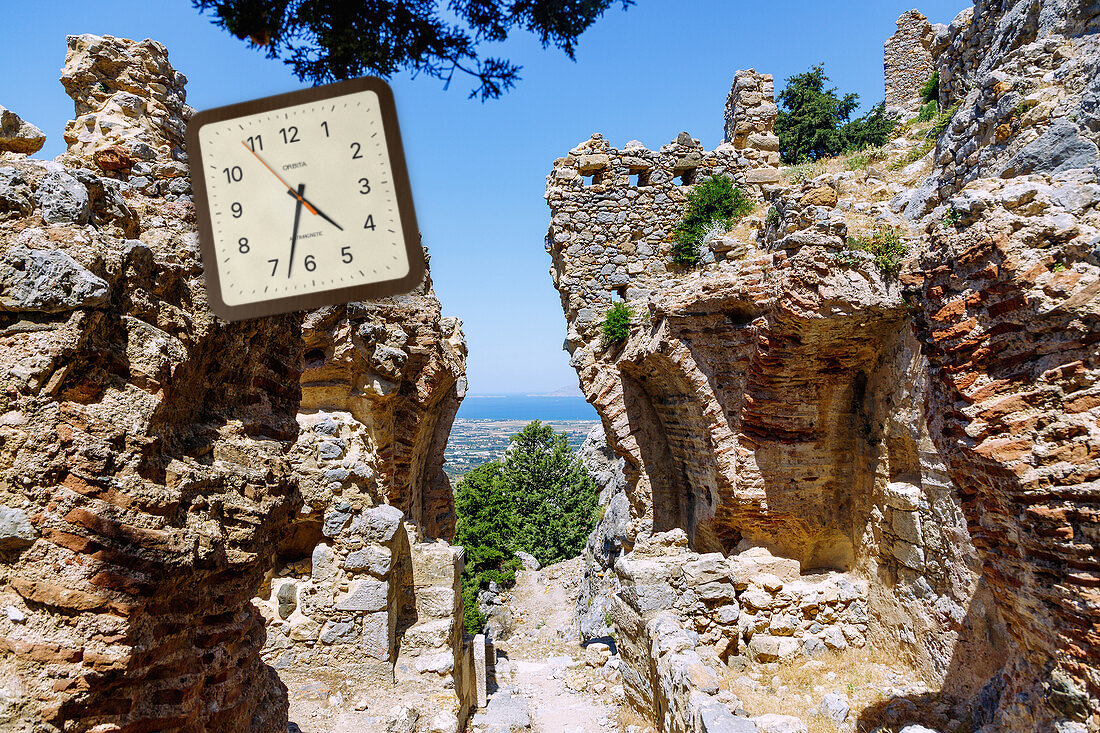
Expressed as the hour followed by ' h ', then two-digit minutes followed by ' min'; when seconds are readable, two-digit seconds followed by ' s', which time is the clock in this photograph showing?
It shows 4 h 32 min 54 s
